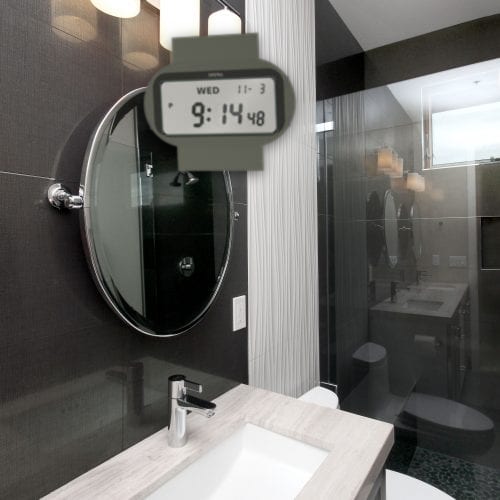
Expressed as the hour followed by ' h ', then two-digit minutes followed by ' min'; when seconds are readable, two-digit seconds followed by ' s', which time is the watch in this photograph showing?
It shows 9 h 14 min 48 s
